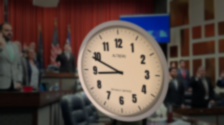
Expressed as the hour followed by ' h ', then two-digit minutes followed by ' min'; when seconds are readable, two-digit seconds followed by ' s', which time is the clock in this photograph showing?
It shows 8 h 49 min
